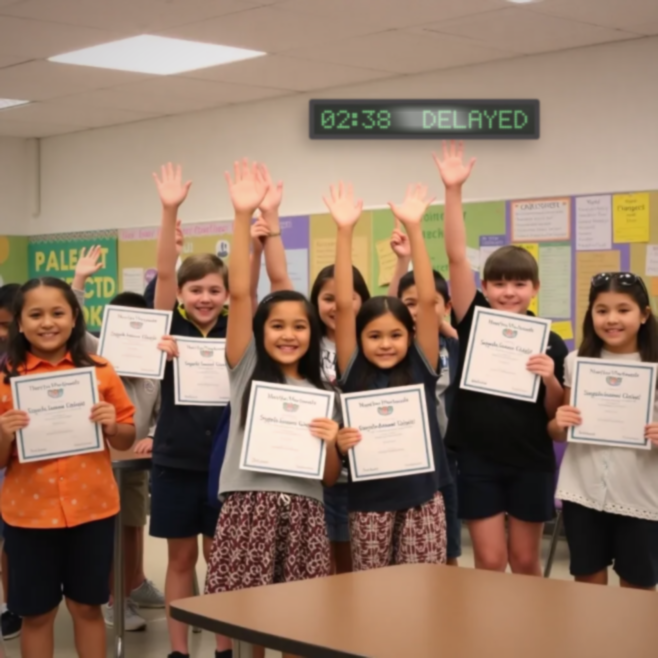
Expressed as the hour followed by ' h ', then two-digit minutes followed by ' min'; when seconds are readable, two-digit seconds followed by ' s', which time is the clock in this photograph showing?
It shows 2 h 38 min
